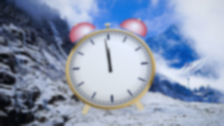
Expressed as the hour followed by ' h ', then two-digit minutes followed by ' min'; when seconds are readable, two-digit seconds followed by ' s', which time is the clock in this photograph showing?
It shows 11 h 59 min
